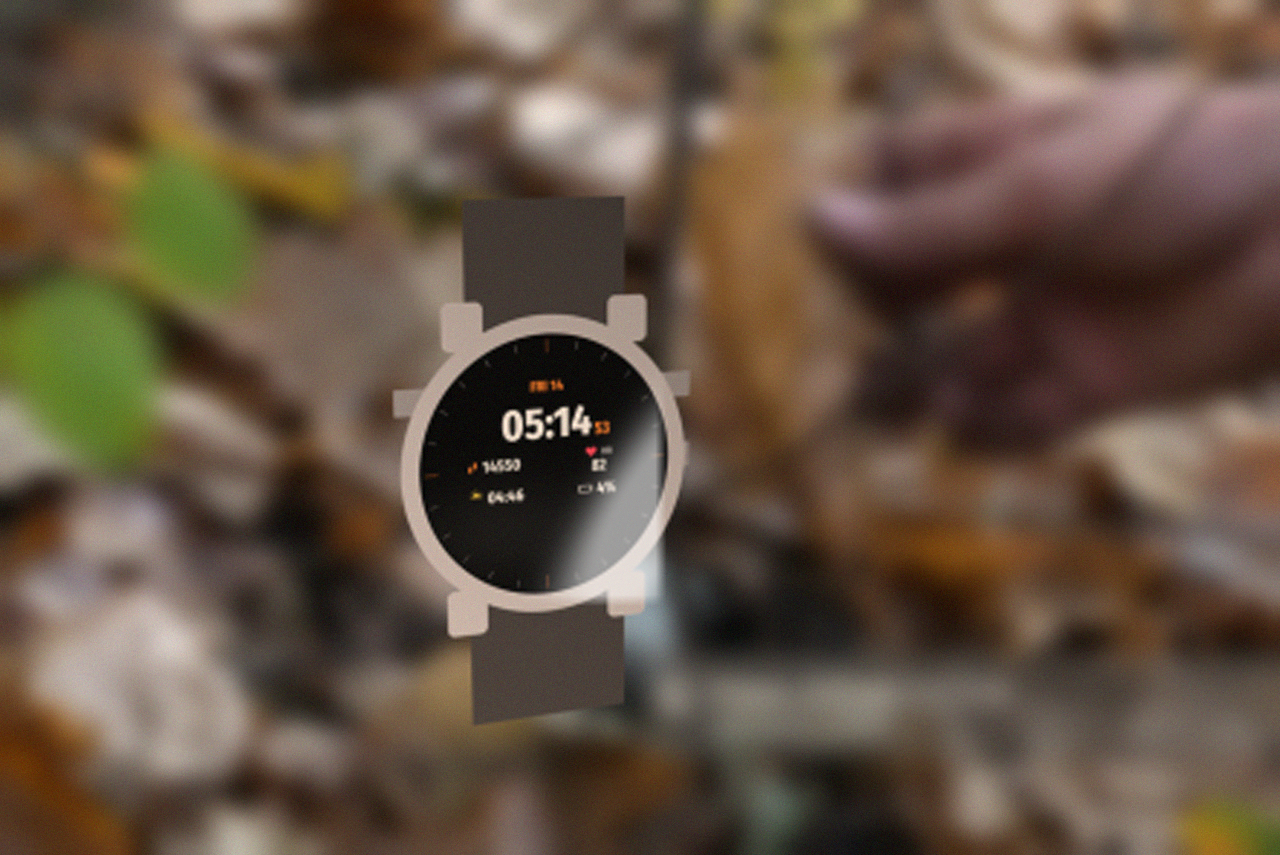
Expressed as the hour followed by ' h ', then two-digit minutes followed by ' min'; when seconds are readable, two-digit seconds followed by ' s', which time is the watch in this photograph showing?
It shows 5 h 14 min
